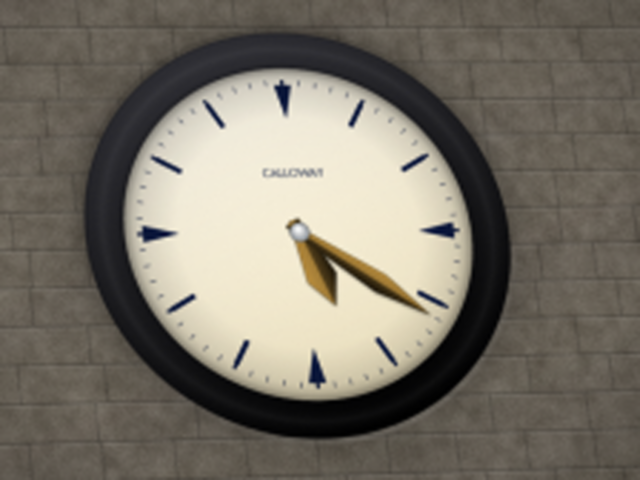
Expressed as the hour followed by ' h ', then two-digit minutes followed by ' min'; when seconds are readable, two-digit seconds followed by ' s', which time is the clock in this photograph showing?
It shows 5 h 21 min
